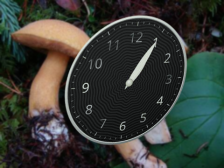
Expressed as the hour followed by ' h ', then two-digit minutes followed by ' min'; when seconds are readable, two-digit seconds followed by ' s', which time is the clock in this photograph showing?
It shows 1 h 05 min
